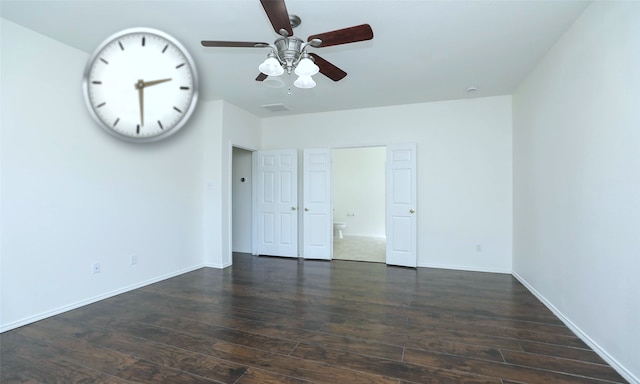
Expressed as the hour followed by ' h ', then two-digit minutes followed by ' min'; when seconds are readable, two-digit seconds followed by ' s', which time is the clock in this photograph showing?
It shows 2 h 29 min
